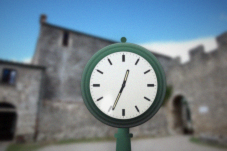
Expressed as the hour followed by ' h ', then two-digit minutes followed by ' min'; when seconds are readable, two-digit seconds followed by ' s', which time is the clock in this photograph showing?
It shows 12 h 34 min
